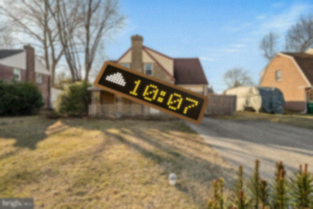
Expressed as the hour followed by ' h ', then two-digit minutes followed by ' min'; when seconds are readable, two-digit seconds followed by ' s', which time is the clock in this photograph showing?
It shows 10 h 07 min
